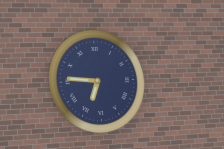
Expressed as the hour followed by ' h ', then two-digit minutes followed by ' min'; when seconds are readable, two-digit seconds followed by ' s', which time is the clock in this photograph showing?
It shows 6 h 46 min
